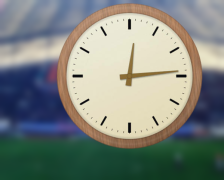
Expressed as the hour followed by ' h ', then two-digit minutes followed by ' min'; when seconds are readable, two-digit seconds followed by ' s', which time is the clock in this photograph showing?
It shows 12 h 14 min
